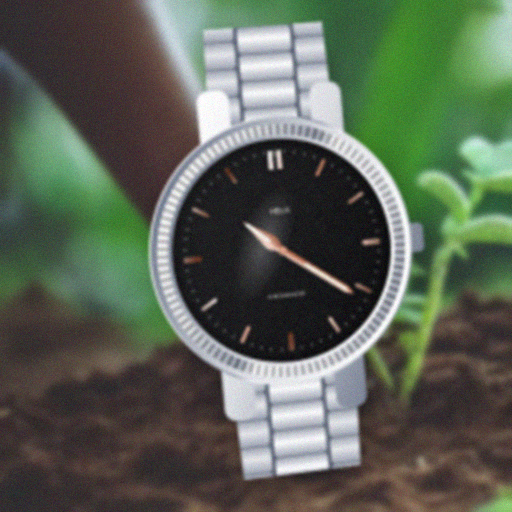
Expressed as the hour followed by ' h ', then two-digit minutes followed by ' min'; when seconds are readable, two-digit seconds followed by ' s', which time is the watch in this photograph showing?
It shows 10 h 21 min
